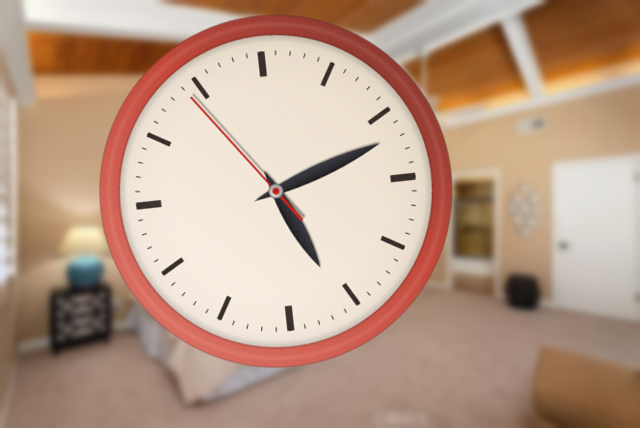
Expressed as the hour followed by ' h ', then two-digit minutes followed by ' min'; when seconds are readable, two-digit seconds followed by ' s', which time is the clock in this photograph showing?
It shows 5 h 11 min 54 s
